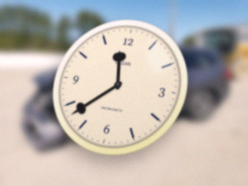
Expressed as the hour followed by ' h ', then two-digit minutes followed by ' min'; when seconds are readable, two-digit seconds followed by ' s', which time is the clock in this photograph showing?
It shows 11 h 38 min
